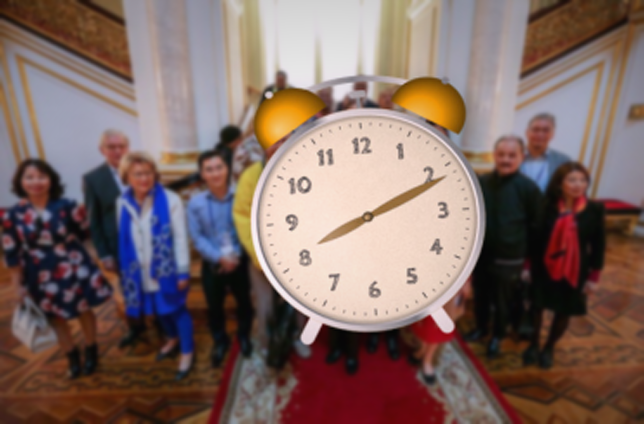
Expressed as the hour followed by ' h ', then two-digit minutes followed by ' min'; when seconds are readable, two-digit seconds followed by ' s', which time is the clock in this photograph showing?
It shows 8 h 11 min
